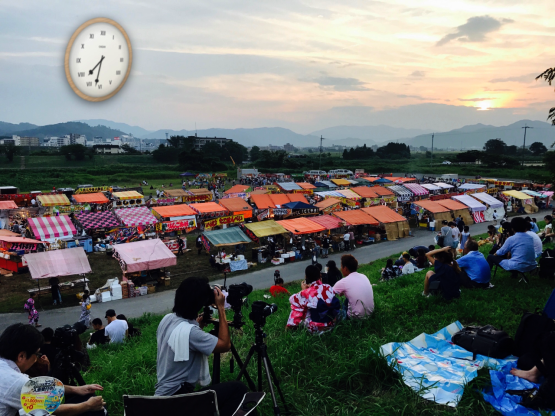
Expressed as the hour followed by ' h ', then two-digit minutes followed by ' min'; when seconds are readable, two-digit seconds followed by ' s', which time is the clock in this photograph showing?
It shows 7 h 32 min
